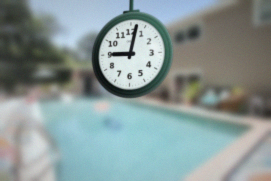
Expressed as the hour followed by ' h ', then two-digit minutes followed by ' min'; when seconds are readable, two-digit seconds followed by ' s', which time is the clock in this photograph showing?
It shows 9 h 02 min
